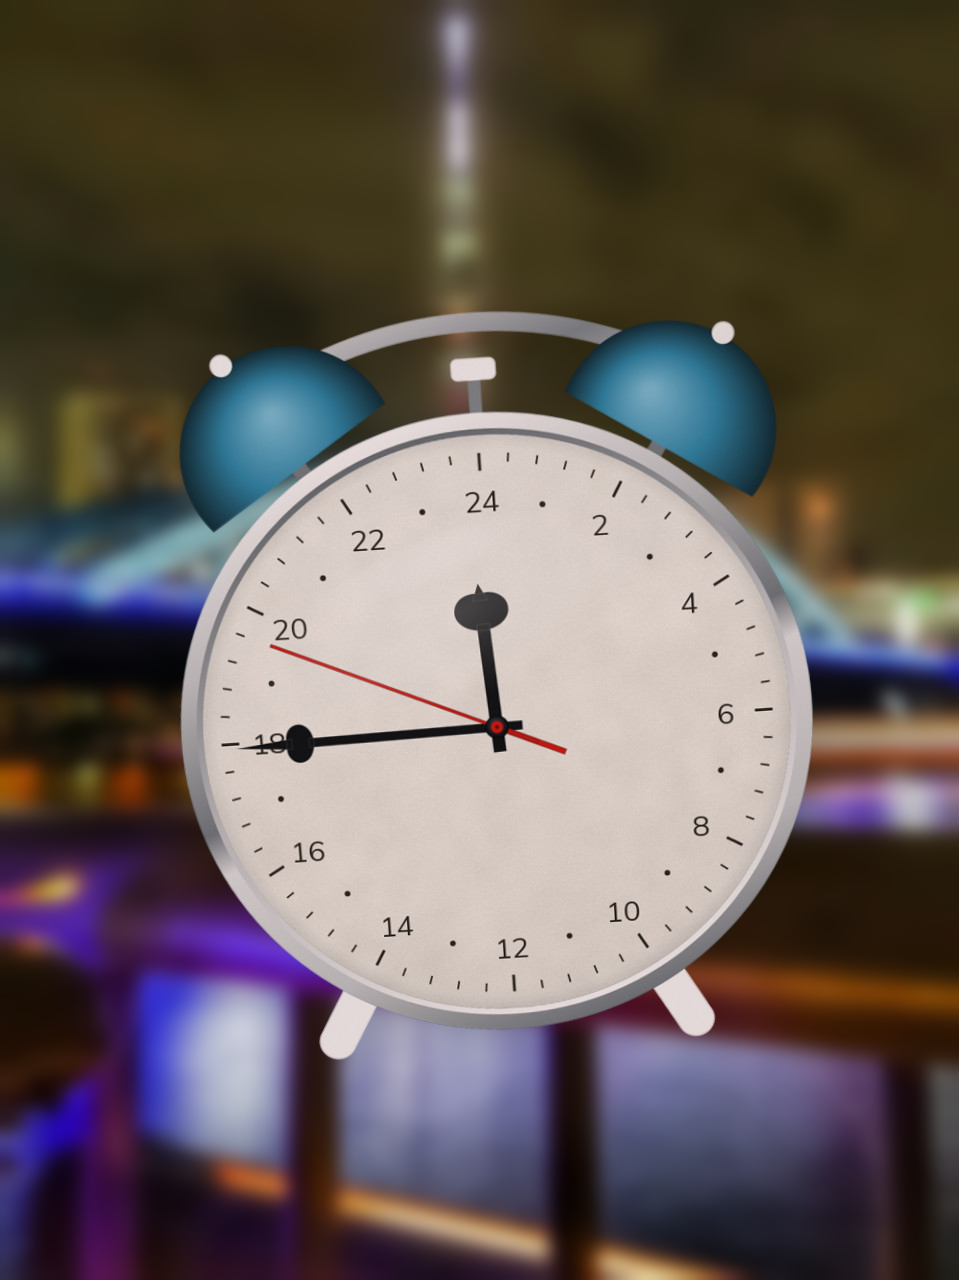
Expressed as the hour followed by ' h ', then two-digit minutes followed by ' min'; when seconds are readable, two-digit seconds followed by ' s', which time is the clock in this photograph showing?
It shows 23 h 44 min 49 s
